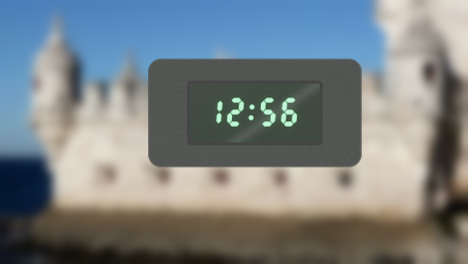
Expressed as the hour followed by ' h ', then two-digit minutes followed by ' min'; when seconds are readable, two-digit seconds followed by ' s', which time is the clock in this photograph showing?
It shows 12 h 56 min
